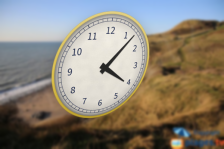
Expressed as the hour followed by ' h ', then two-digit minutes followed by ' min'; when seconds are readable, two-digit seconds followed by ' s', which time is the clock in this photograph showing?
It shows 4 h 07 min
